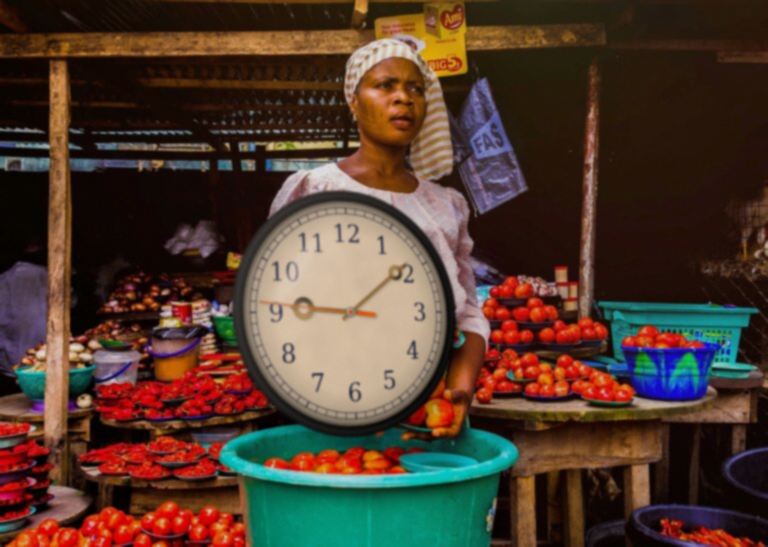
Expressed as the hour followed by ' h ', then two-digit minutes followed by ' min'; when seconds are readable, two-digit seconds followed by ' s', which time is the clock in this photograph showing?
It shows 9 h 08 min 46 s
